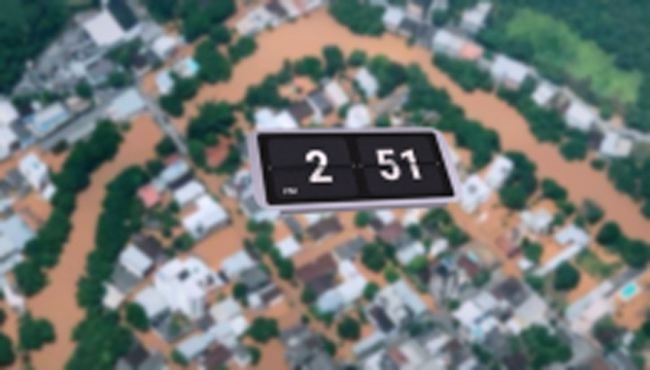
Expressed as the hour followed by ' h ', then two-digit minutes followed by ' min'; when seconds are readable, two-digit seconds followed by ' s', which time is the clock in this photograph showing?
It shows 2 h 51 min
